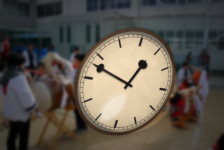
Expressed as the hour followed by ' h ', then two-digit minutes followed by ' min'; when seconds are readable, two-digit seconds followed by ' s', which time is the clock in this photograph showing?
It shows 12 h 48 min
